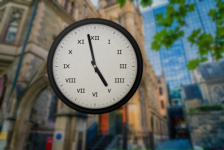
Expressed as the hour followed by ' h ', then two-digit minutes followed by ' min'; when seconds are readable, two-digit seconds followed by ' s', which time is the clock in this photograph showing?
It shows 4 h 58 min
